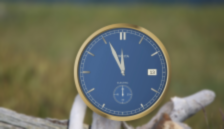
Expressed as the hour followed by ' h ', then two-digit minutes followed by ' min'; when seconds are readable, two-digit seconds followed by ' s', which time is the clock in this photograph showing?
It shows 11 h 56 min
